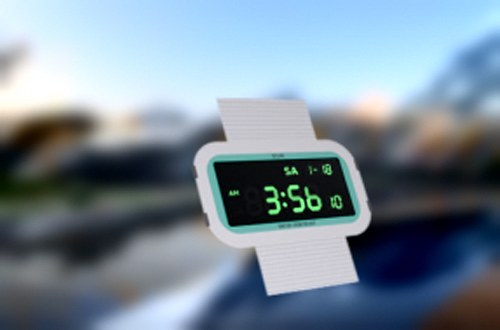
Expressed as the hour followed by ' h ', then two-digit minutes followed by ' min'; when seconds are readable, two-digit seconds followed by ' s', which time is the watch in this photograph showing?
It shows 3 h 56 min 10 s
